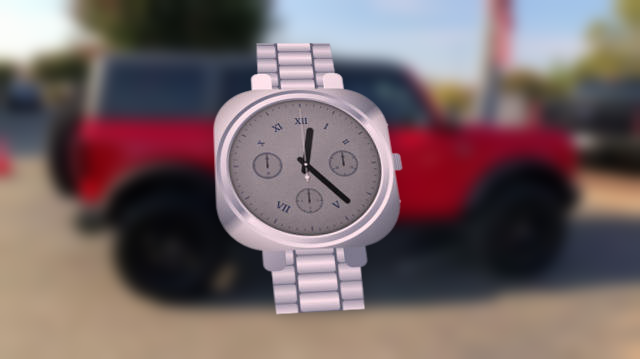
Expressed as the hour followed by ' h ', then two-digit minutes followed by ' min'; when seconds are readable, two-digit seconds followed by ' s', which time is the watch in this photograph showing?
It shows 12 h 23 min
